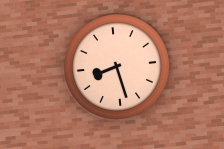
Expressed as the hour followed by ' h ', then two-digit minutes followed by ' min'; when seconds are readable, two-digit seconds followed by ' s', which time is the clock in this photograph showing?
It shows 8 h 28 min
